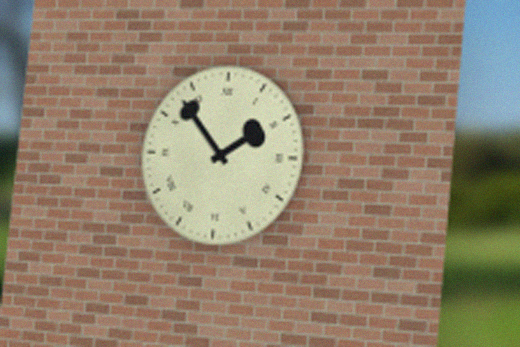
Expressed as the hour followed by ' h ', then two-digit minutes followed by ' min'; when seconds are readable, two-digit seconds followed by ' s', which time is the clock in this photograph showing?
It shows 1 h 53 min
